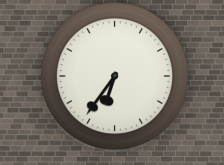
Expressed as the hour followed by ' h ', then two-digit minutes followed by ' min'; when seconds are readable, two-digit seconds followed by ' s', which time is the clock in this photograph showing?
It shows 6 h 36 min
